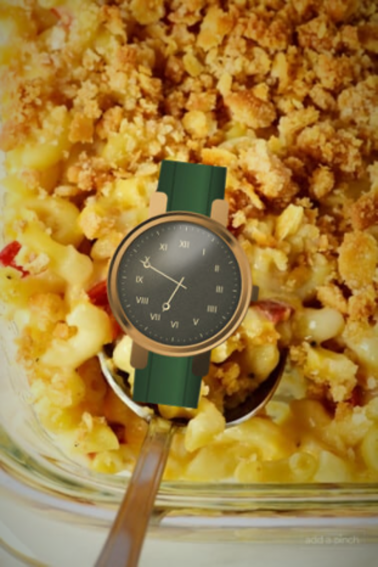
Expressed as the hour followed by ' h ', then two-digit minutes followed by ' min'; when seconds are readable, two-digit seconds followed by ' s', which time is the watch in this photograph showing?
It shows 6 h 49 min
